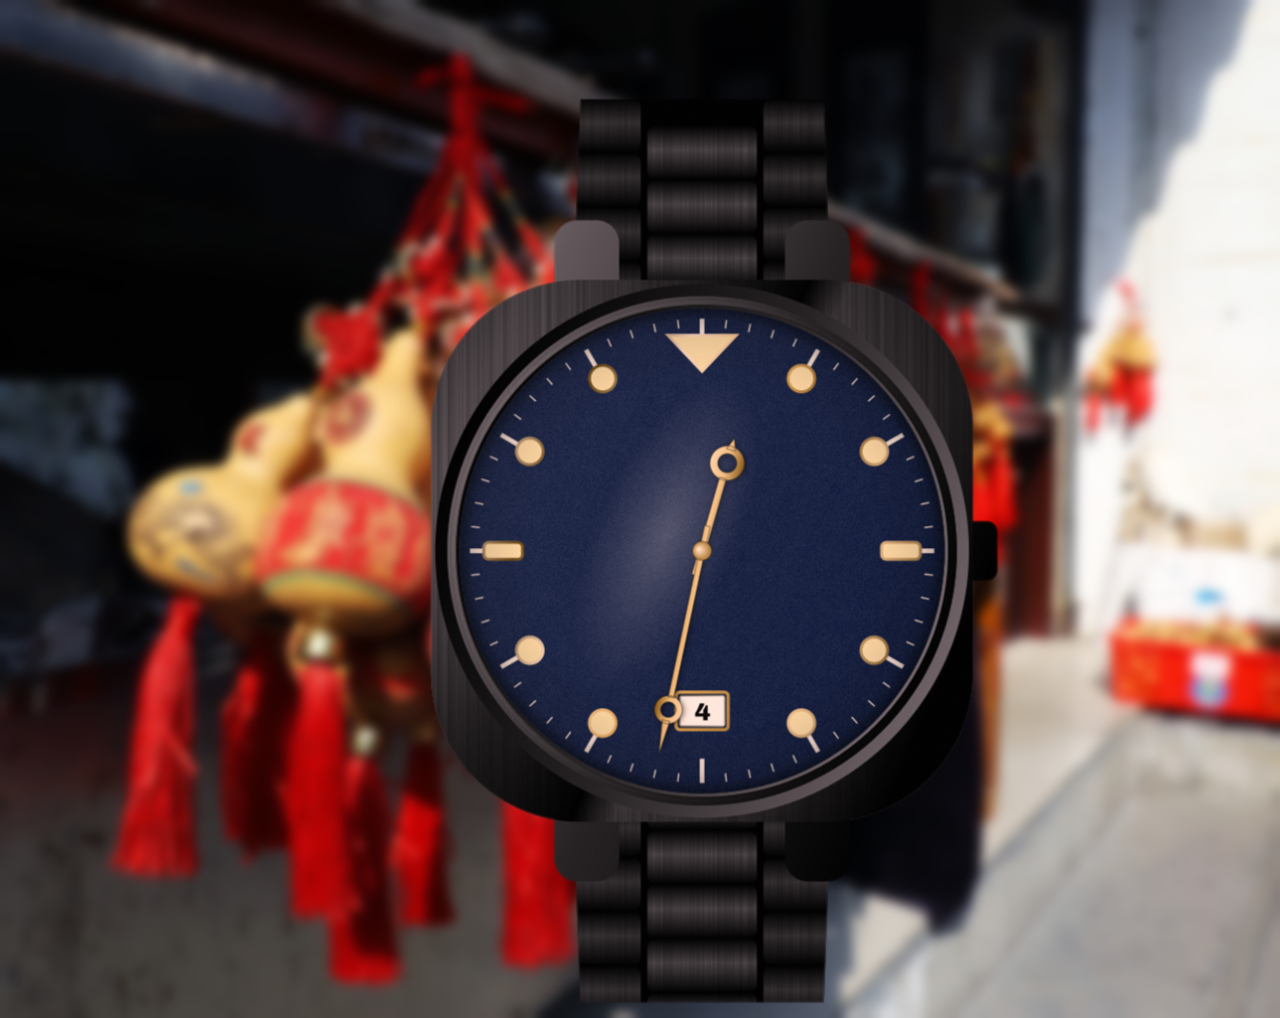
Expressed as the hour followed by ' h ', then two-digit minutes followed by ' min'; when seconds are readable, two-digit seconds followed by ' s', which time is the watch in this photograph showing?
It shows 12 h 32 min
